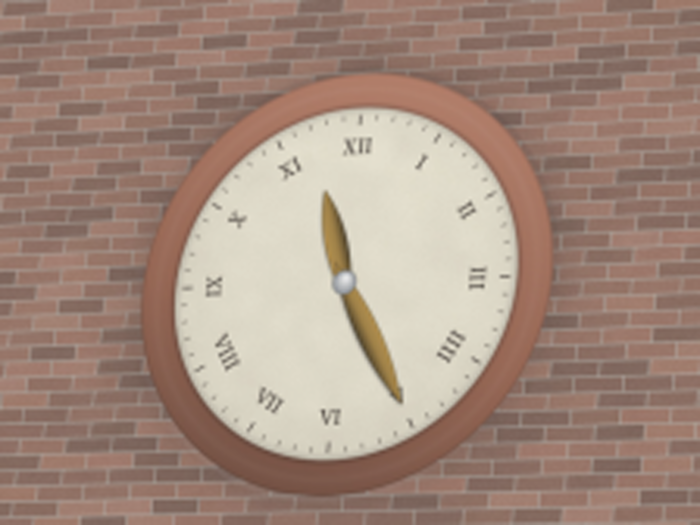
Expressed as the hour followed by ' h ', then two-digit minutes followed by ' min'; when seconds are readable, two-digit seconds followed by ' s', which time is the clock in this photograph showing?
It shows 11 h 25 min
